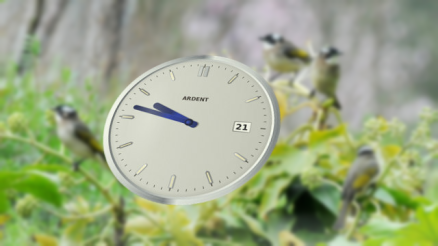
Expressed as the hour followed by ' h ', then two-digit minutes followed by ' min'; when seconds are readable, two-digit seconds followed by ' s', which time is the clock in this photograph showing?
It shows 9 h 47 min
